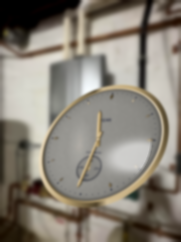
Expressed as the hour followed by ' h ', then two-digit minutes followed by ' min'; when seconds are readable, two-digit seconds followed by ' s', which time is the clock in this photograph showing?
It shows 11 h 31 min
